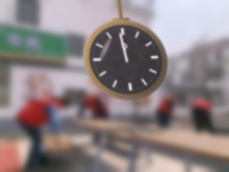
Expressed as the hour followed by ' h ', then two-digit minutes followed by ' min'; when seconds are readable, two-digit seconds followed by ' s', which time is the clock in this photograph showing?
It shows 11 h 59 min
